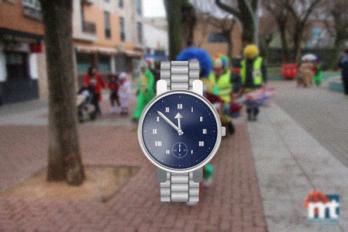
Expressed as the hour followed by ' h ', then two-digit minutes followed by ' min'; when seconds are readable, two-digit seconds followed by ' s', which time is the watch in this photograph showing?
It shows 11 h 52 min
